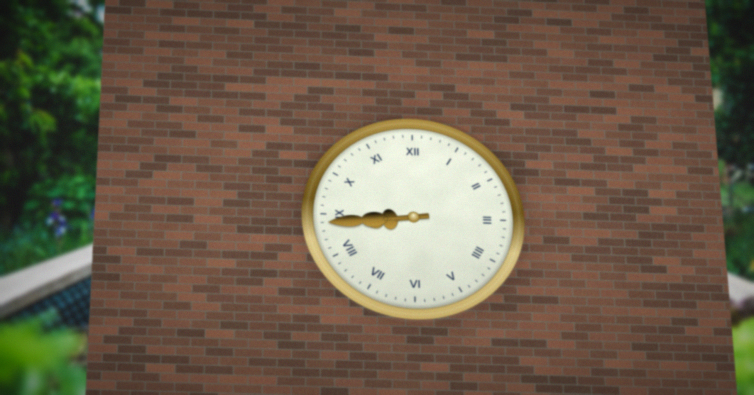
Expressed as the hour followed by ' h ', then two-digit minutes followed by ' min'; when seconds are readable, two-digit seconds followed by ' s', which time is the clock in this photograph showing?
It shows 8 h 44 min
